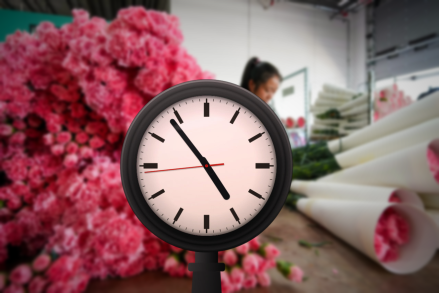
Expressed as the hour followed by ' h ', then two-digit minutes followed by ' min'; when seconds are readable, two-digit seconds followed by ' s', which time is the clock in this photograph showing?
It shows 4 h 53 min 44 s
